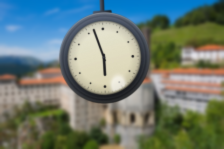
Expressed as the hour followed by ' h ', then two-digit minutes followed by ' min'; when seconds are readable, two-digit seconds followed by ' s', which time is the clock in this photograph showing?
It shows 5 h 57 min
